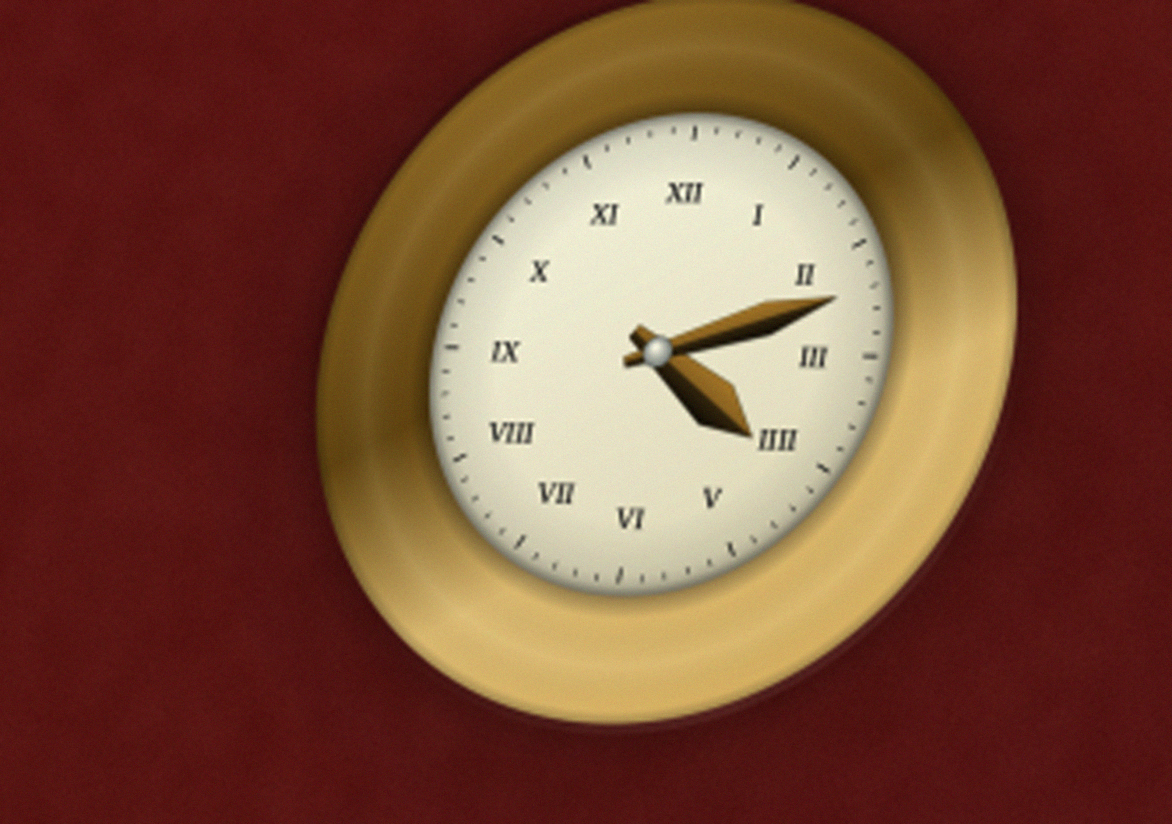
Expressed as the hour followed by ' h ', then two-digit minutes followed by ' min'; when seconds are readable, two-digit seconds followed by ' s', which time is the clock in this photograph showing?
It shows 4 h 12 min
